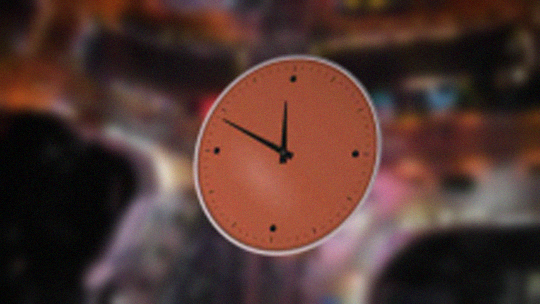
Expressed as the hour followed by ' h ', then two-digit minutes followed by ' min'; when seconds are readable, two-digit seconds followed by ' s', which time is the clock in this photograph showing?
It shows 11 h 49 min
